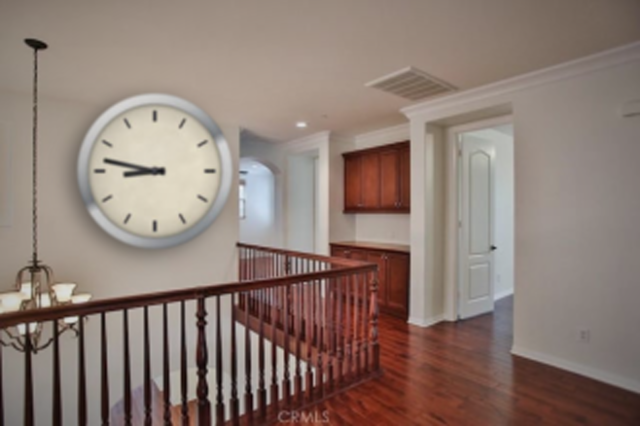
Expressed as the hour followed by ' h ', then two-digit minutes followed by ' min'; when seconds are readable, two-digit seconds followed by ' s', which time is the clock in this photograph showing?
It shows 8 h 47 min
